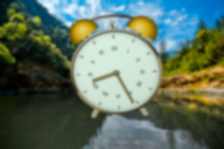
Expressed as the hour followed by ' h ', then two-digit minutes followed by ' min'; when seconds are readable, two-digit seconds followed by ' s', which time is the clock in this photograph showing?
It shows 8 h 26 min
